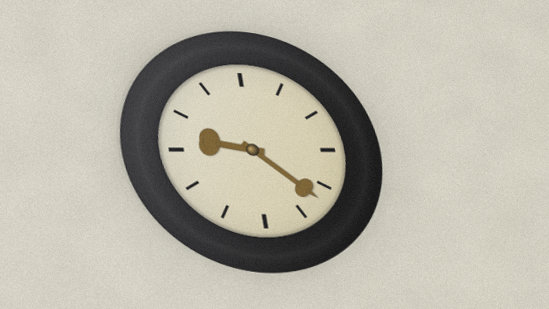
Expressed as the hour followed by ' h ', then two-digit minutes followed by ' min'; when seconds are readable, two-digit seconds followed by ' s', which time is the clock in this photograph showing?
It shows 9 h 22 min
